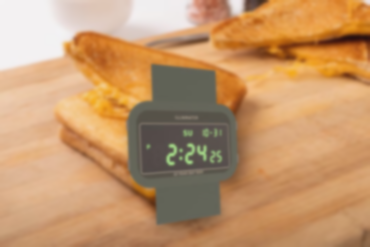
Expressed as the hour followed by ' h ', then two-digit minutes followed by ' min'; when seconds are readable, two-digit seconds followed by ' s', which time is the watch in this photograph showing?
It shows 2 h 24 min
